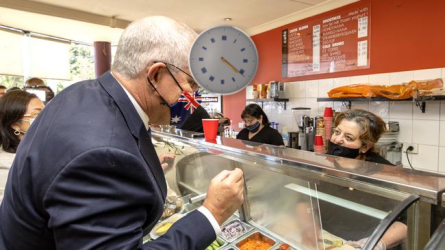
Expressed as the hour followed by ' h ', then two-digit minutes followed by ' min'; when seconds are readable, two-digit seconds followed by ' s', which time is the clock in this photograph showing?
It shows 4 h 21 min
